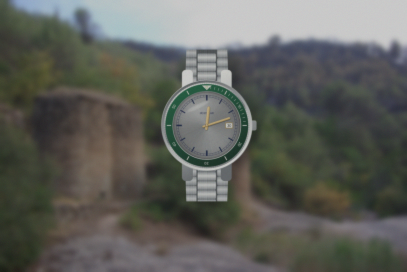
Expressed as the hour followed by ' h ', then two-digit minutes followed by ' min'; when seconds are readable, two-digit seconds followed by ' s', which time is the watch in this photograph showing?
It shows 12 h 12 min
